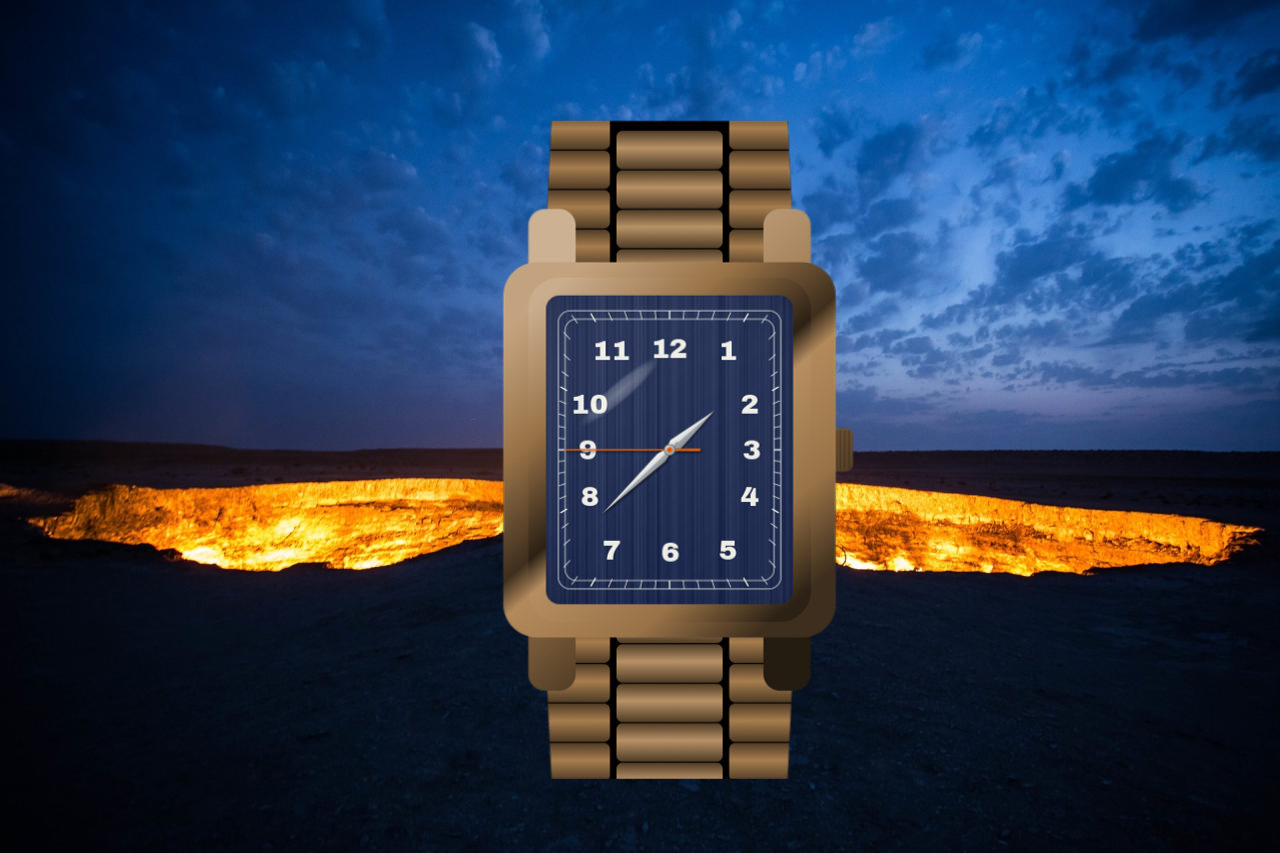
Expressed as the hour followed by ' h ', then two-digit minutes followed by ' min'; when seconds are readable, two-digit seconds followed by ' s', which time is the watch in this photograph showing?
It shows 1 h 37 min 45 s
